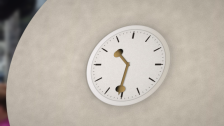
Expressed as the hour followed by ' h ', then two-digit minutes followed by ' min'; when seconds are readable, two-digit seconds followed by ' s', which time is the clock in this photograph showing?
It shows 10 h 31 min
